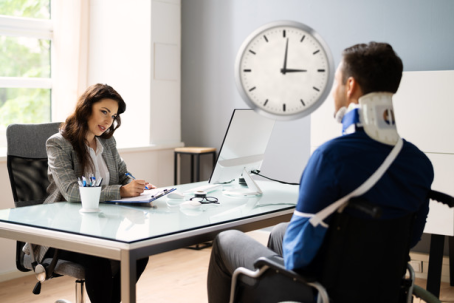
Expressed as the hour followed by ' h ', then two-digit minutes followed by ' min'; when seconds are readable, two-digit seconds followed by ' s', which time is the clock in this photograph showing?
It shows 3 h 01 min
